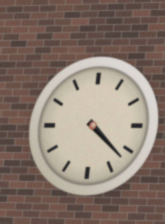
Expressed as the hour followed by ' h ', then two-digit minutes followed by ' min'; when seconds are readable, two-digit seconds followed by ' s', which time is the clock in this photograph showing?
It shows 4 h 22 min
